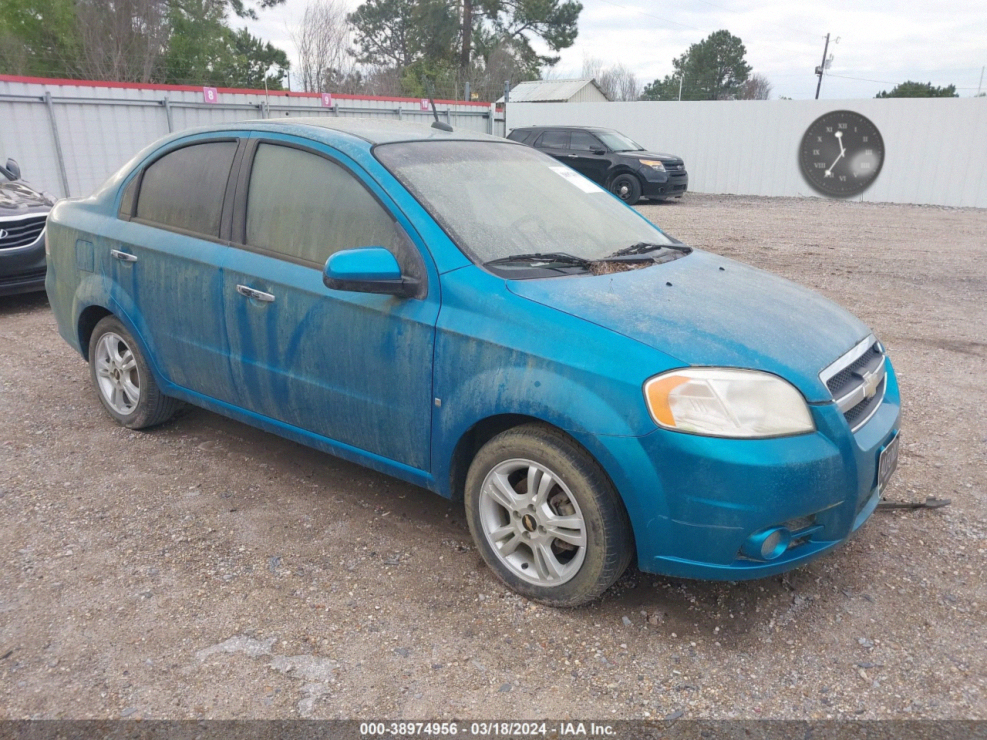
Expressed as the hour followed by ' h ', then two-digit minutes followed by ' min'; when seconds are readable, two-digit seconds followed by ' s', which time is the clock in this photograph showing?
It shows 11 h 36 min
